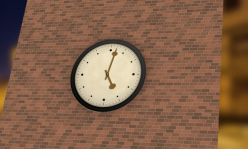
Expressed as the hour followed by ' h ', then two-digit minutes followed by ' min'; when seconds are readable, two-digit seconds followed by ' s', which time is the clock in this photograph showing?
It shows 5 h 02 min
